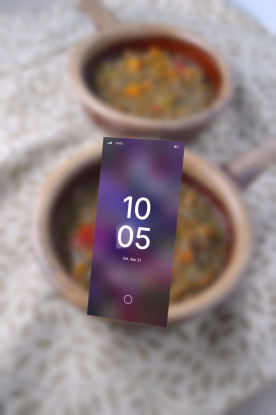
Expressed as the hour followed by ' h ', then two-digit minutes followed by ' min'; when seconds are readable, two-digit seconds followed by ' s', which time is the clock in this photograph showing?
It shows 10 h 05 min
